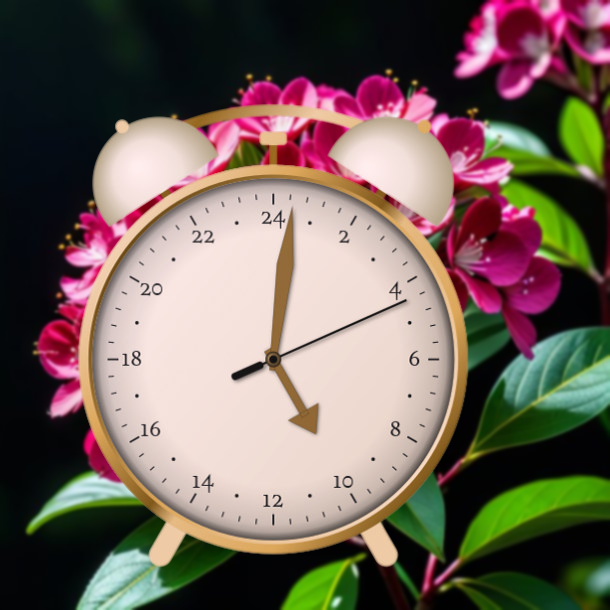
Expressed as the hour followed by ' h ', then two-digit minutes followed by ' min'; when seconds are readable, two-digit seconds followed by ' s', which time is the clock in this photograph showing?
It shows 10 h 01 min 11 s
